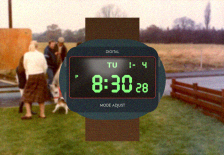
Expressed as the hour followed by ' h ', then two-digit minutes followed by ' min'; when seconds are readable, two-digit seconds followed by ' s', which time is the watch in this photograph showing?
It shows 8 h 30 min 28 s
